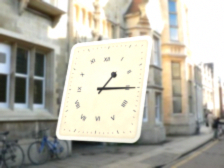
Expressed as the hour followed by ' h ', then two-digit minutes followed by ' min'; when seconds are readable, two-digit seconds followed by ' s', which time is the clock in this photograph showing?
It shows 1 h 15 min
